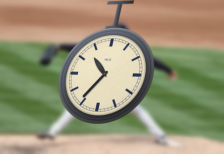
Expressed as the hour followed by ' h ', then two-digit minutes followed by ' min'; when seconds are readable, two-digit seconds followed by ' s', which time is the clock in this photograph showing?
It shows 10 h 36 min
